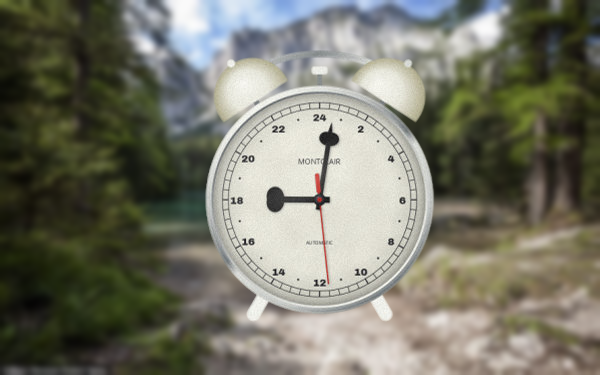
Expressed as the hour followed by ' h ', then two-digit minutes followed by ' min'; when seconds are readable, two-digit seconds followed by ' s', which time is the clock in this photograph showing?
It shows 18 h 01 min 29 s
